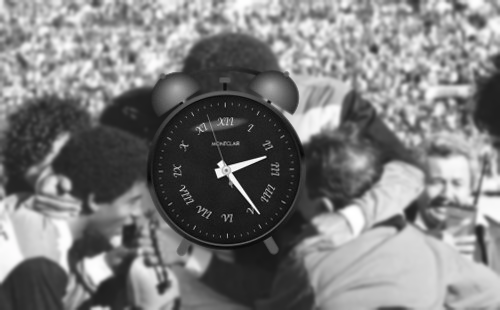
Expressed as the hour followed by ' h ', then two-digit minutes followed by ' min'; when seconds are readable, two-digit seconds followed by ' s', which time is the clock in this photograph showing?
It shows 2 h 23 min 57 s
